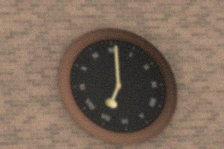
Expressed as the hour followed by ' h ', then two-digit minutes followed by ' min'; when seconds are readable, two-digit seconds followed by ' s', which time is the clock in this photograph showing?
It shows 7 h 01 min
